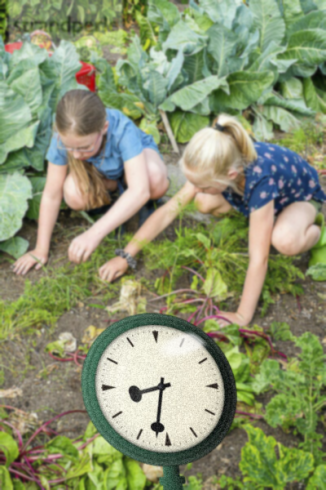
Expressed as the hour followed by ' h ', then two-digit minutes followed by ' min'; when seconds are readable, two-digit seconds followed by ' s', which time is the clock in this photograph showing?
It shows 8 h 32 min
